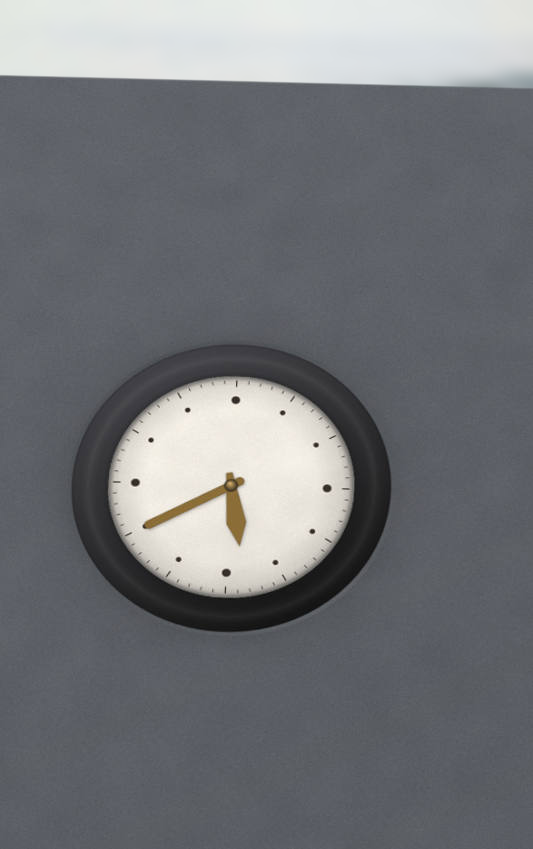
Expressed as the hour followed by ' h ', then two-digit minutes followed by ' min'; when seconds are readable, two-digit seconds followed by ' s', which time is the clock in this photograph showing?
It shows 5 h 40 min
